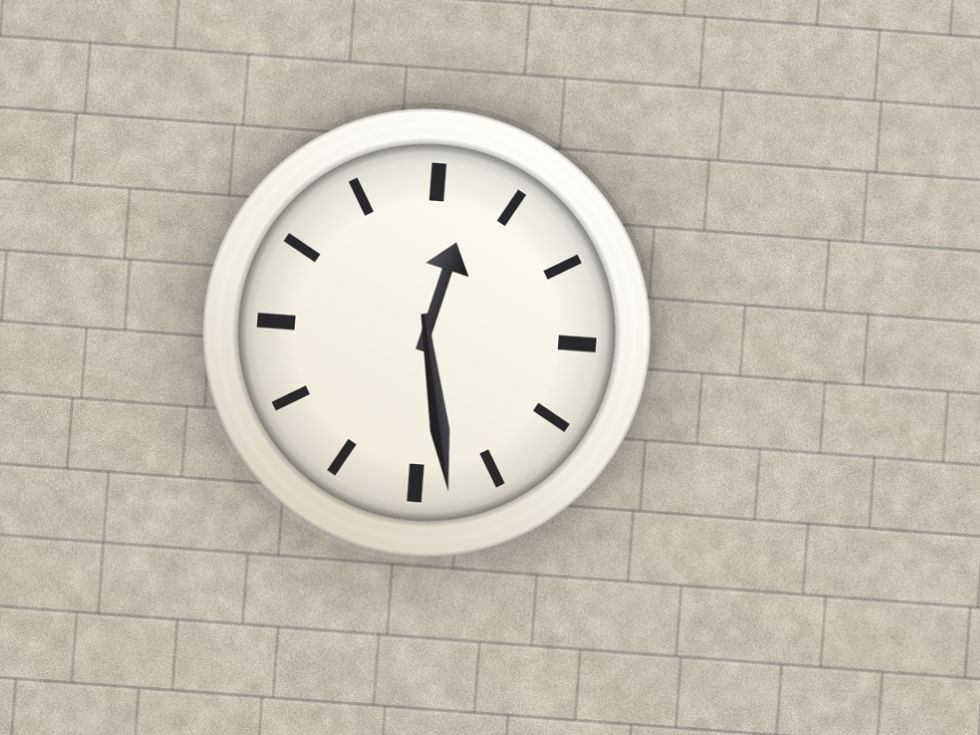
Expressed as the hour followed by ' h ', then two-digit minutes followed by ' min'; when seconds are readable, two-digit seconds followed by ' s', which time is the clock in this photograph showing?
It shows 12 h 28 min
